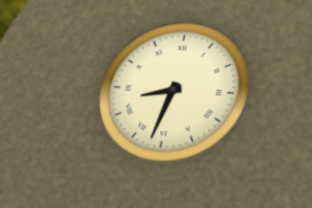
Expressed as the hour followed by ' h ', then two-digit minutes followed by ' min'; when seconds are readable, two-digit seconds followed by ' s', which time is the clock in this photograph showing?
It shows 8 h 32 min
